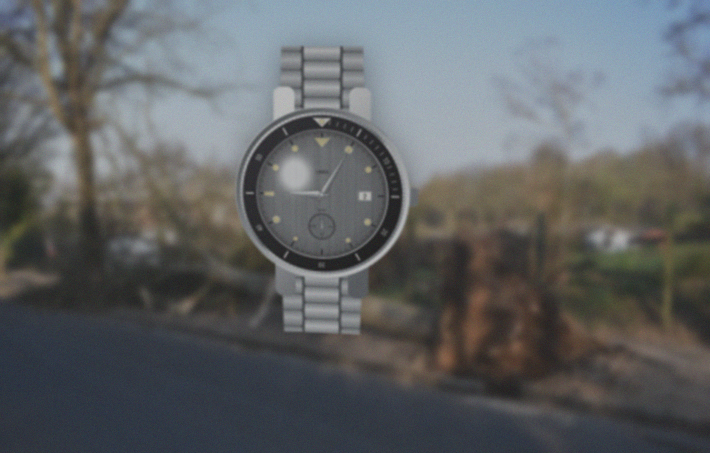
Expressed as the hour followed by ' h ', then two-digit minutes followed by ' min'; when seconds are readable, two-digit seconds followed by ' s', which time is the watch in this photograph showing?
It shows 9 h 05 min
